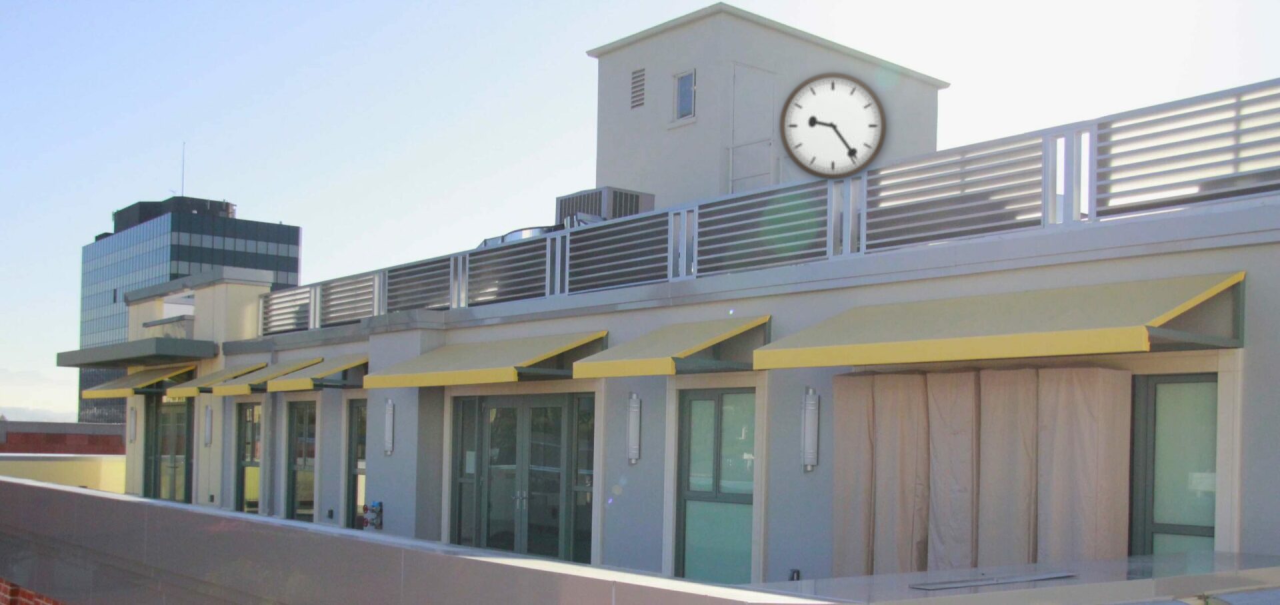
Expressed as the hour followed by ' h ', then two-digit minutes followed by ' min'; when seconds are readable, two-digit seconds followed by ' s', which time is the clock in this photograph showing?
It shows 9 h 24 min
